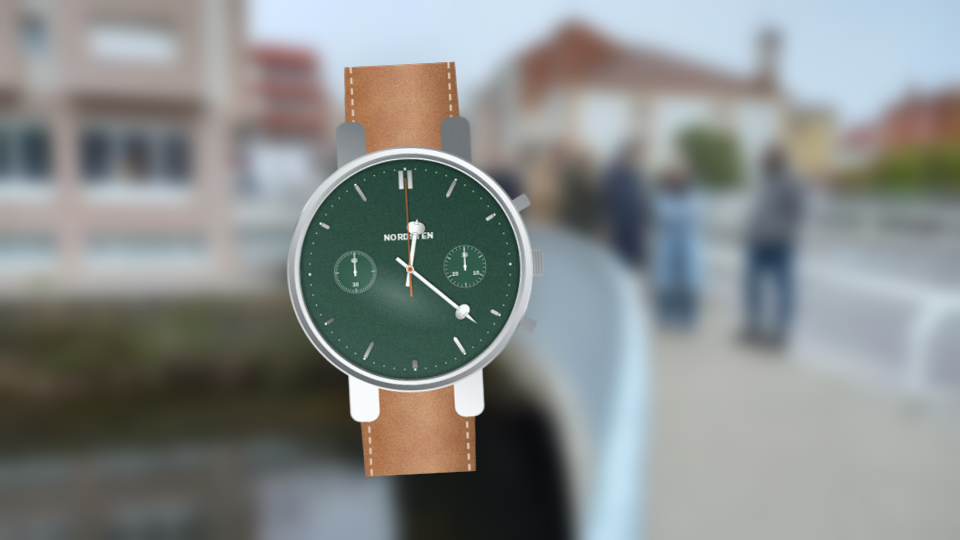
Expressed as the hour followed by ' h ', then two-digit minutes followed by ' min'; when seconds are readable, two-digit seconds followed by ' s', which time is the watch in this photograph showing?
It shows 12 h 22 min
